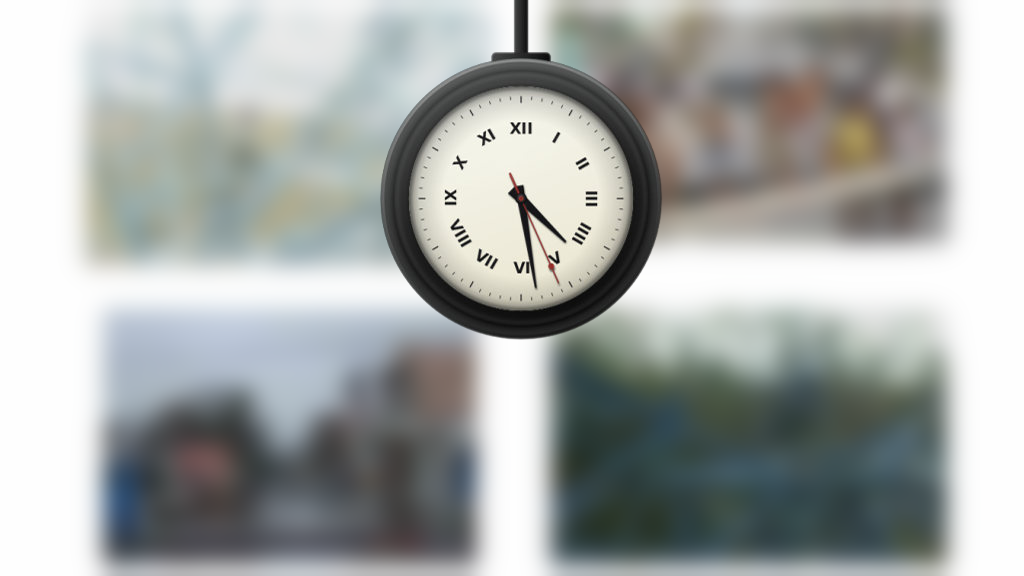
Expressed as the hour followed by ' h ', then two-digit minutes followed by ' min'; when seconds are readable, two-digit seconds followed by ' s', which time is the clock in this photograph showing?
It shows 4 h 28 min 26 s
